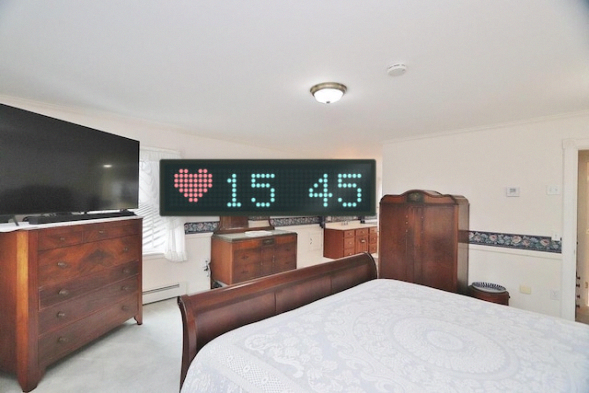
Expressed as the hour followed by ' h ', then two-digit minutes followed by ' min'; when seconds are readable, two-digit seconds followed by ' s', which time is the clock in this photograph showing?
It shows 15 h 45 min
